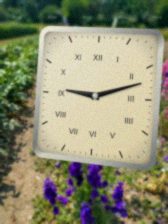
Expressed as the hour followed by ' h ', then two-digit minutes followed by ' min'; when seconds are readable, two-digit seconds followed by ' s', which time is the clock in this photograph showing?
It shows 9 h 12 min
